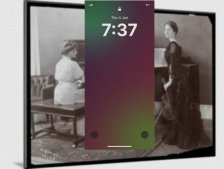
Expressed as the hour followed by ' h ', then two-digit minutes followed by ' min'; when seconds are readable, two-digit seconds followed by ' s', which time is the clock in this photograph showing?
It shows 7 h 37 min
